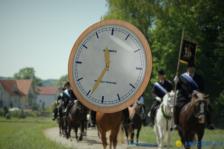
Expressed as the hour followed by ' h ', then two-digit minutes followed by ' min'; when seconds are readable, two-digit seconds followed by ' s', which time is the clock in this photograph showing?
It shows 11 h 34 min
